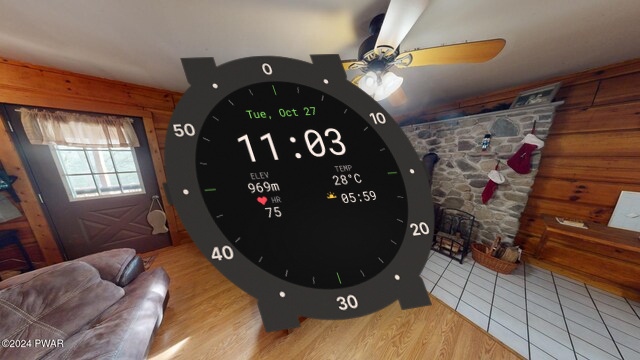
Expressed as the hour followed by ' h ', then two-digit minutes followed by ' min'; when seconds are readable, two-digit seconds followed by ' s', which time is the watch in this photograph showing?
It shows 11 h 03 min
